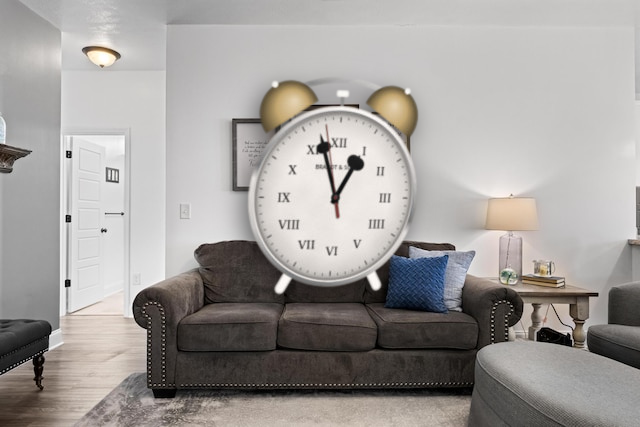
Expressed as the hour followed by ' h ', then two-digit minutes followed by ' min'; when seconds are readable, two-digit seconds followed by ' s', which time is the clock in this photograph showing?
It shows 12 h 56 min 58 s
